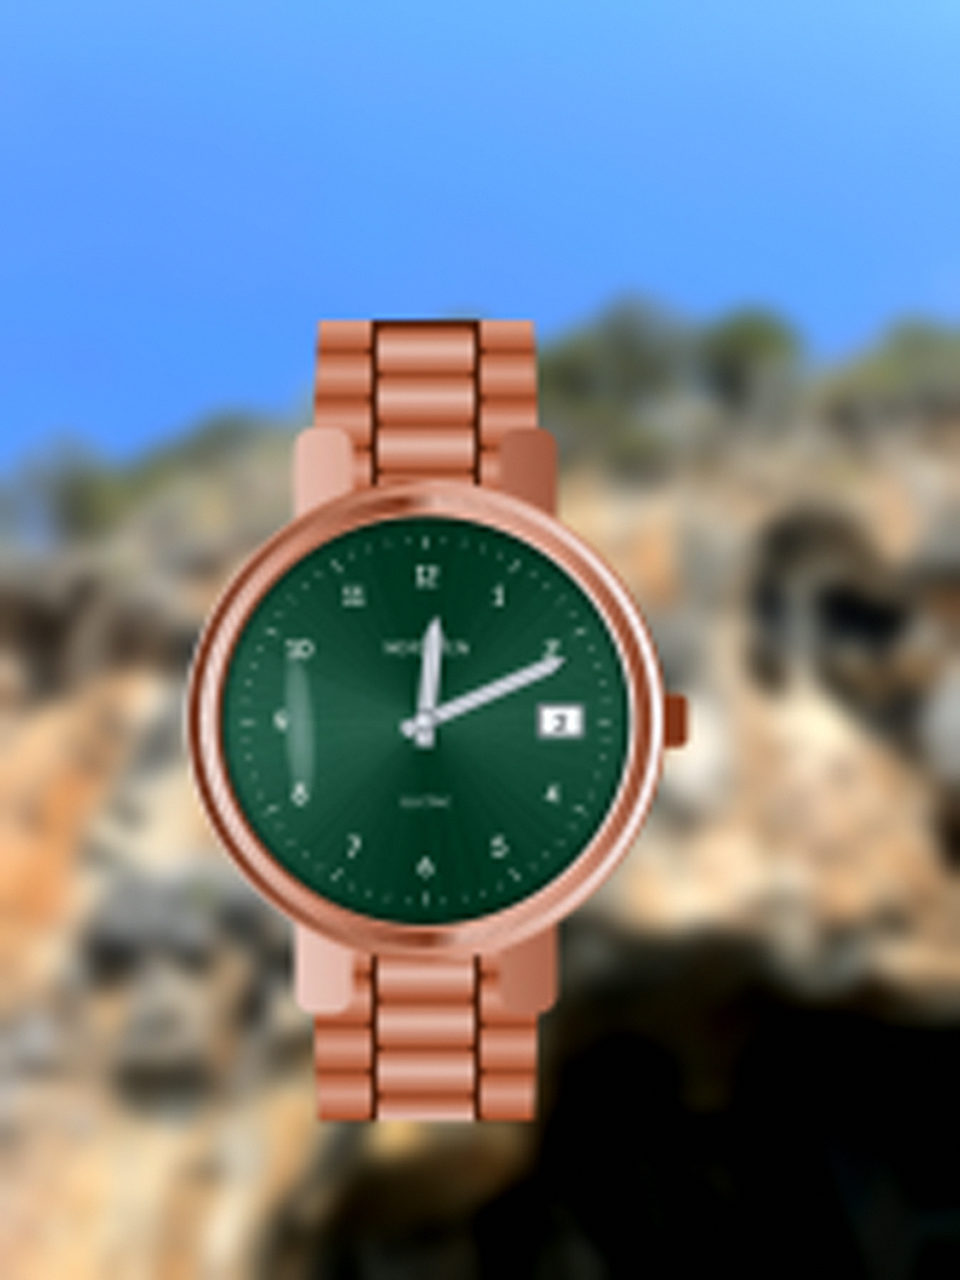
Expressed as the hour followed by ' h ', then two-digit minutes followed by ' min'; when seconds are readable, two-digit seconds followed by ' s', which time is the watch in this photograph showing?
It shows 12 h 11 min
